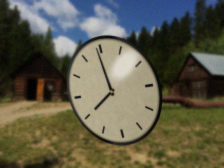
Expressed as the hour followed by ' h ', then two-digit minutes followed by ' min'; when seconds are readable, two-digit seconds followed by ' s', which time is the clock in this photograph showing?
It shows 7 h 59 min
